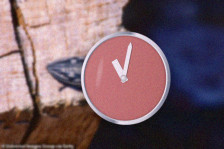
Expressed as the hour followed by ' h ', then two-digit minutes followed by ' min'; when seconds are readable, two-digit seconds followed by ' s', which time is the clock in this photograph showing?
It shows 11 h 02 min
